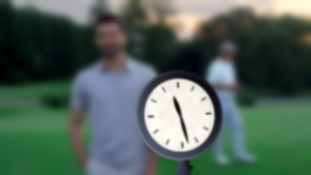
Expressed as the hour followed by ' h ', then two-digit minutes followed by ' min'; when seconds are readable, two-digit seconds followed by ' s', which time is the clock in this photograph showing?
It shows 11 h 28 min
